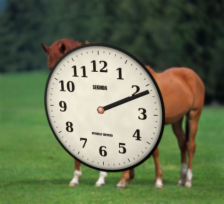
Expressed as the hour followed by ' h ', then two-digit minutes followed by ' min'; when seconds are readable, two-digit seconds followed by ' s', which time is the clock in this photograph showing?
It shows 2 h 11 min
